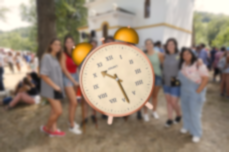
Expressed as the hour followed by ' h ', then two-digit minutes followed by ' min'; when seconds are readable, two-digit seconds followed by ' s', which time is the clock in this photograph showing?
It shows 10 h 29 min
